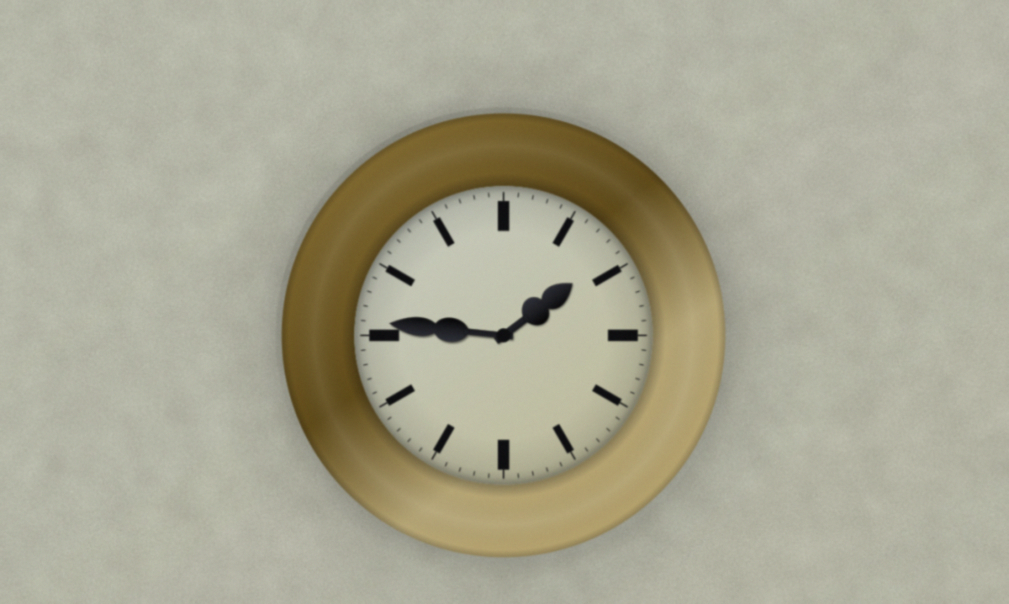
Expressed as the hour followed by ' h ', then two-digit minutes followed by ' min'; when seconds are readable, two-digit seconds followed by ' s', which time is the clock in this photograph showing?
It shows 1 h 46 min
